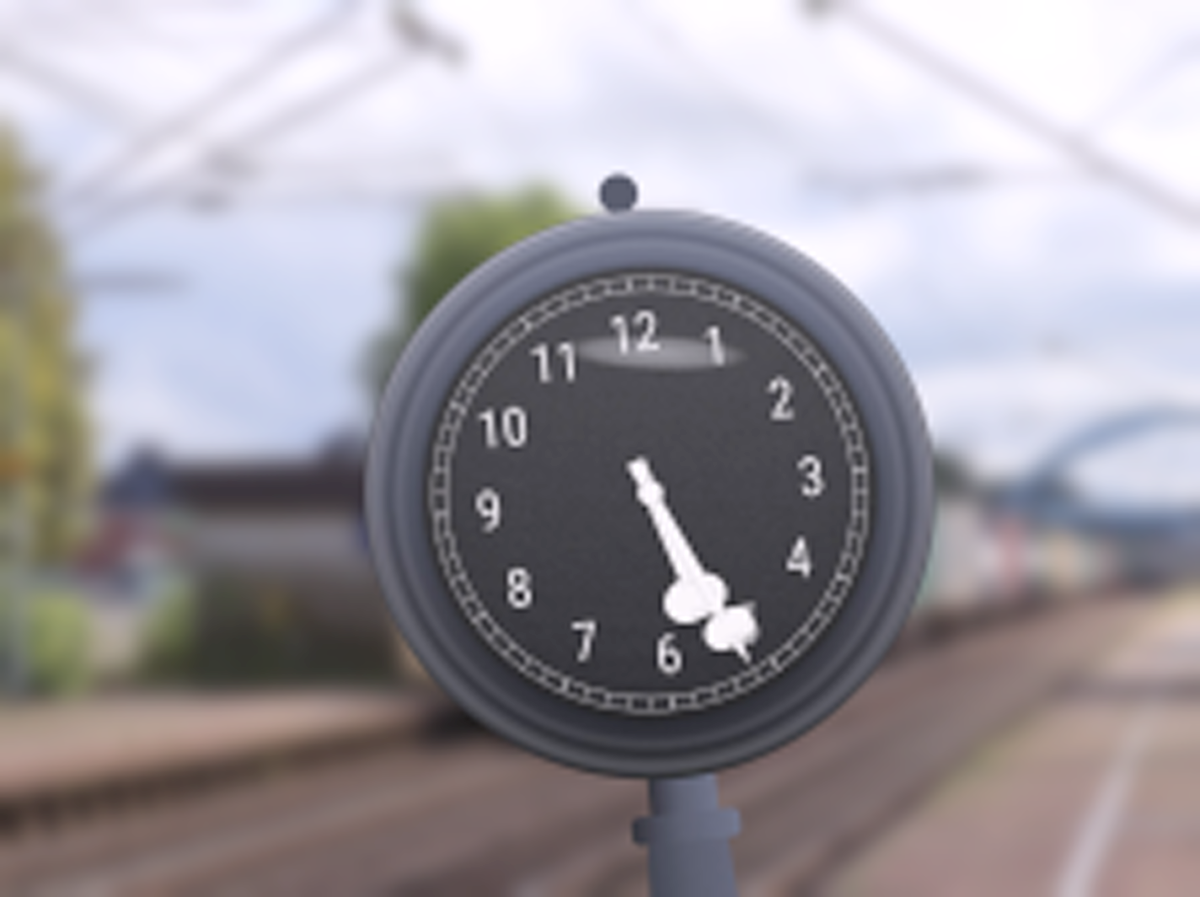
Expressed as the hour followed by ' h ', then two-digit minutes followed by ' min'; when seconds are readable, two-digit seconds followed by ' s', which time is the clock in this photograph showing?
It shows 5 h 26 min
